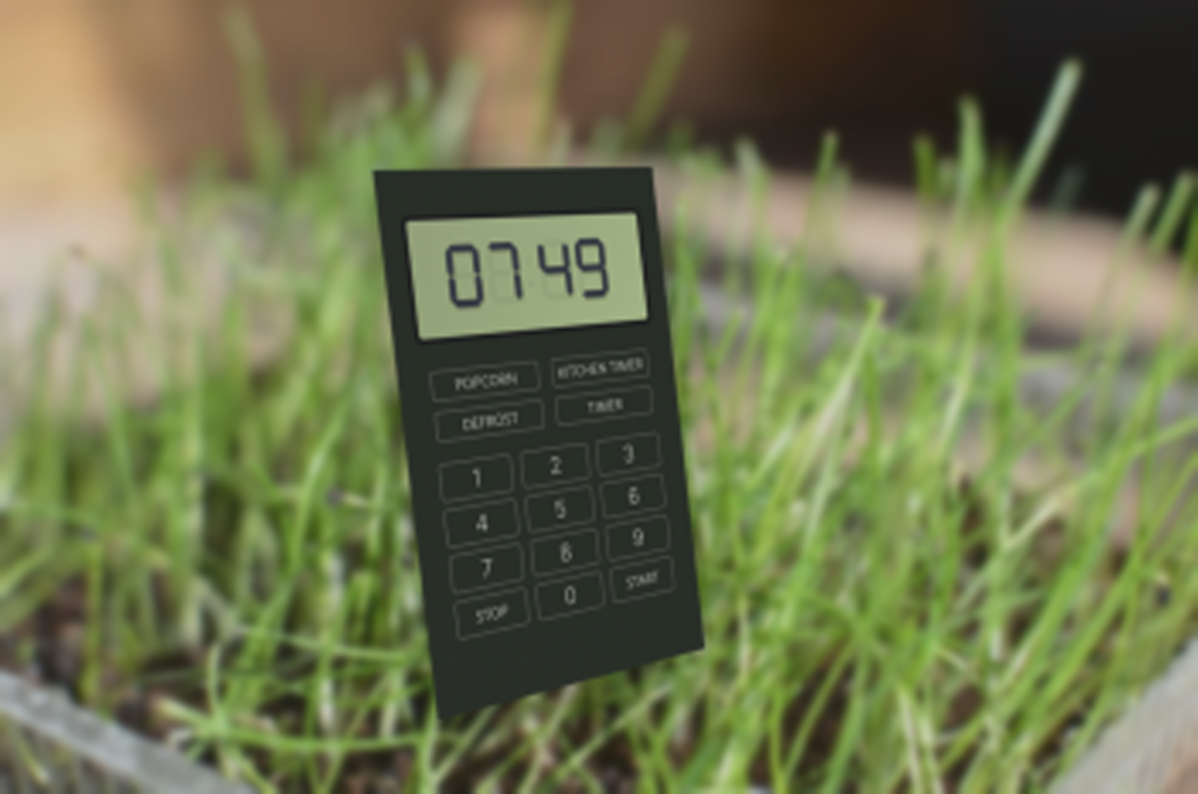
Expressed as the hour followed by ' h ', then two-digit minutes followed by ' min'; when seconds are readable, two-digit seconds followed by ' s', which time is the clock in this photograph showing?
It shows 7 h 49 min
